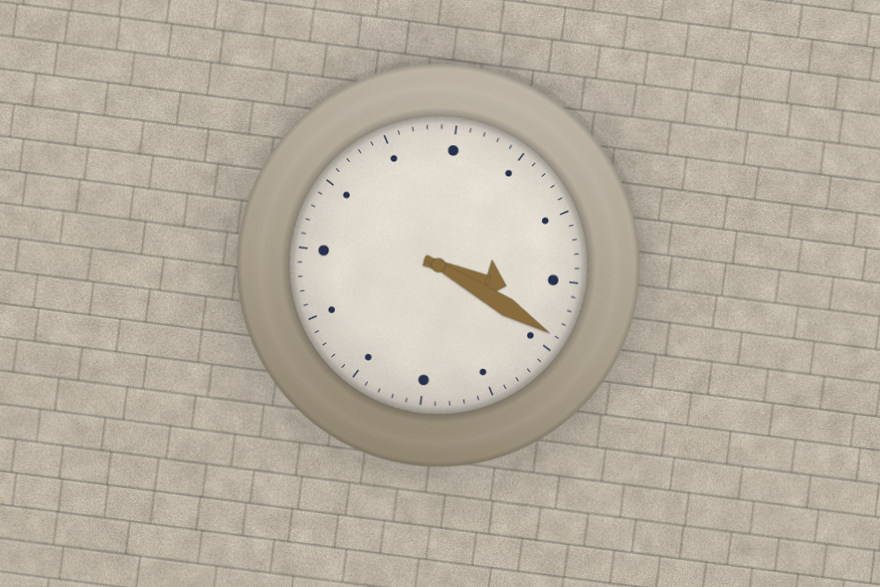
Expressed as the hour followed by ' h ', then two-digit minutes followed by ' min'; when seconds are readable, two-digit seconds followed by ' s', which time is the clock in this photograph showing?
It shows 3 h 19 min
